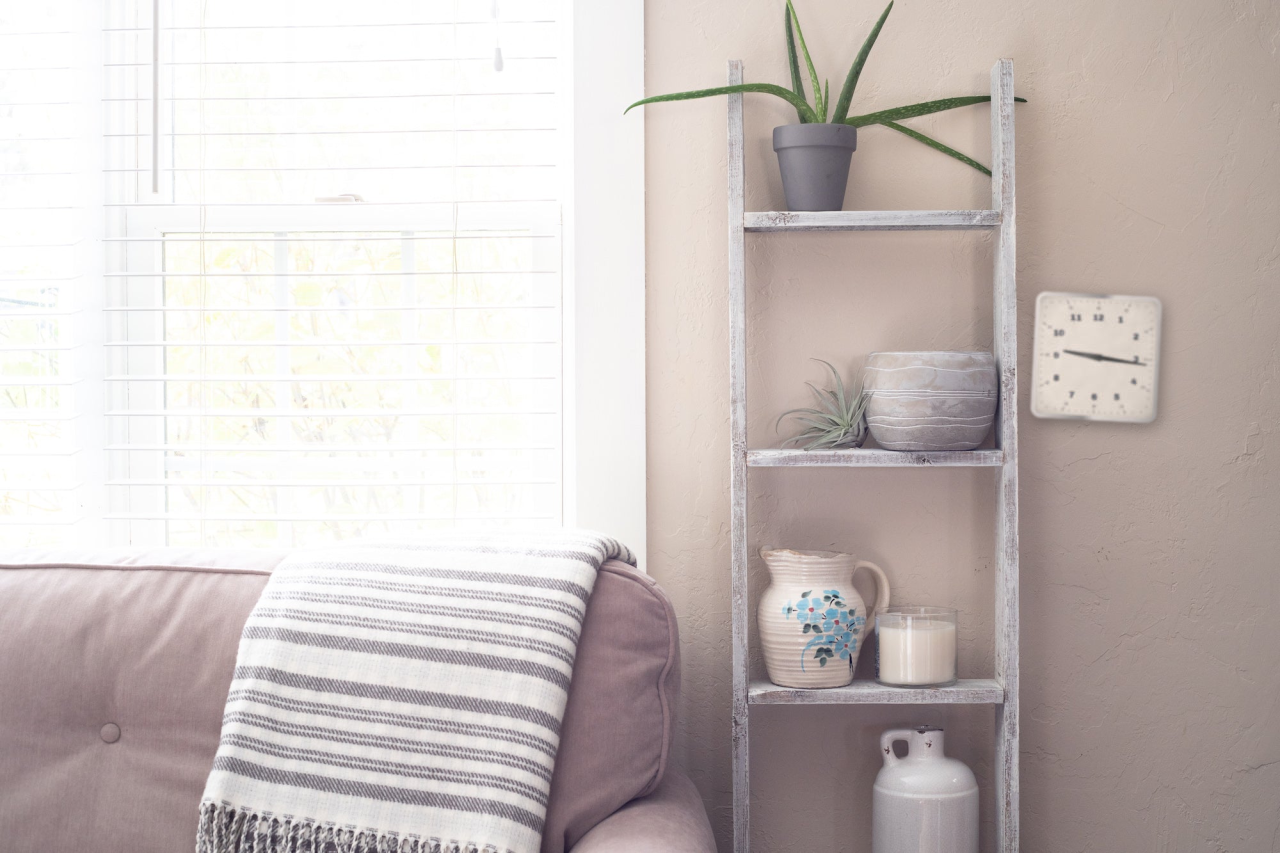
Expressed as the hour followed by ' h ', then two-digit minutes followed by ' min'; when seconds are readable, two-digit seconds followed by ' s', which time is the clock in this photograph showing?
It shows 9 h 16 min
